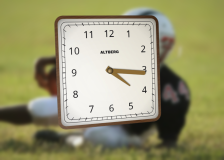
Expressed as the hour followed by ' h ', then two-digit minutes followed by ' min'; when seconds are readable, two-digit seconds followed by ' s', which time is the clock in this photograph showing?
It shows 4 h 16 min
